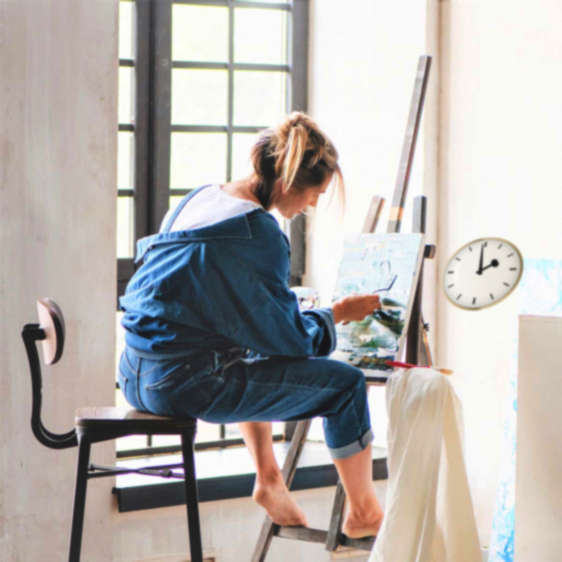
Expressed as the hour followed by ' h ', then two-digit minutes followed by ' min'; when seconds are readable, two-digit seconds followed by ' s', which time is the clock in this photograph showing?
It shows 1 h 59 min
